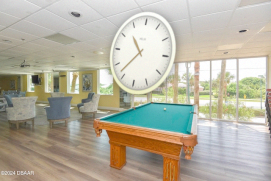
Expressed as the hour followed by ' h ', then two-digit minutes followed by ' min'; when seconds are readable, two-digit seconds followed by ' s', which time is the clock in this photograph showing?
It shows 10 h 37 min
